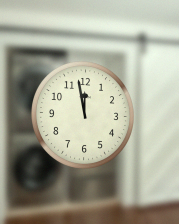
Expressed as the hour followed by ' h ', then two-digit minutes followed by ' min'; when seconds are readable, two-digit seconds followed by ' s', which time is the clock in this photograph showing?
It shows 11 h 58 min
